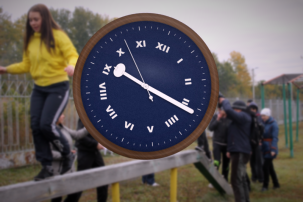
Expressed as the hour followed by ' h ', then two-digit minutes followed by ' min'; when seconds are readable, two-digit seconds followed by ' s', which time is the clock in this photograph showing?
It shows 9 h 15 min 52 s
